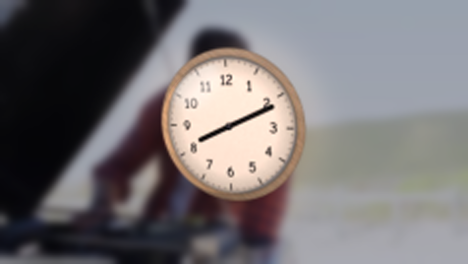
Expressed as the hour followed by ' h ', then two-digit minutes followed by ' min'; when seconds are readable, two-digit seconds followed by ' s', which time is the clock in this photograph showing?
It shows 8 h 11 min
